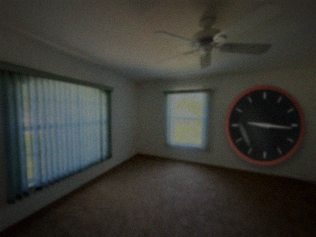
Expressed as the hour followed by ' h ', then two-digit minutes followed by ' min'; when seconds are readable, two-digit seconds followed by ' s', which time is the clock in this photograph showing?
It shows 9 h 16 min
